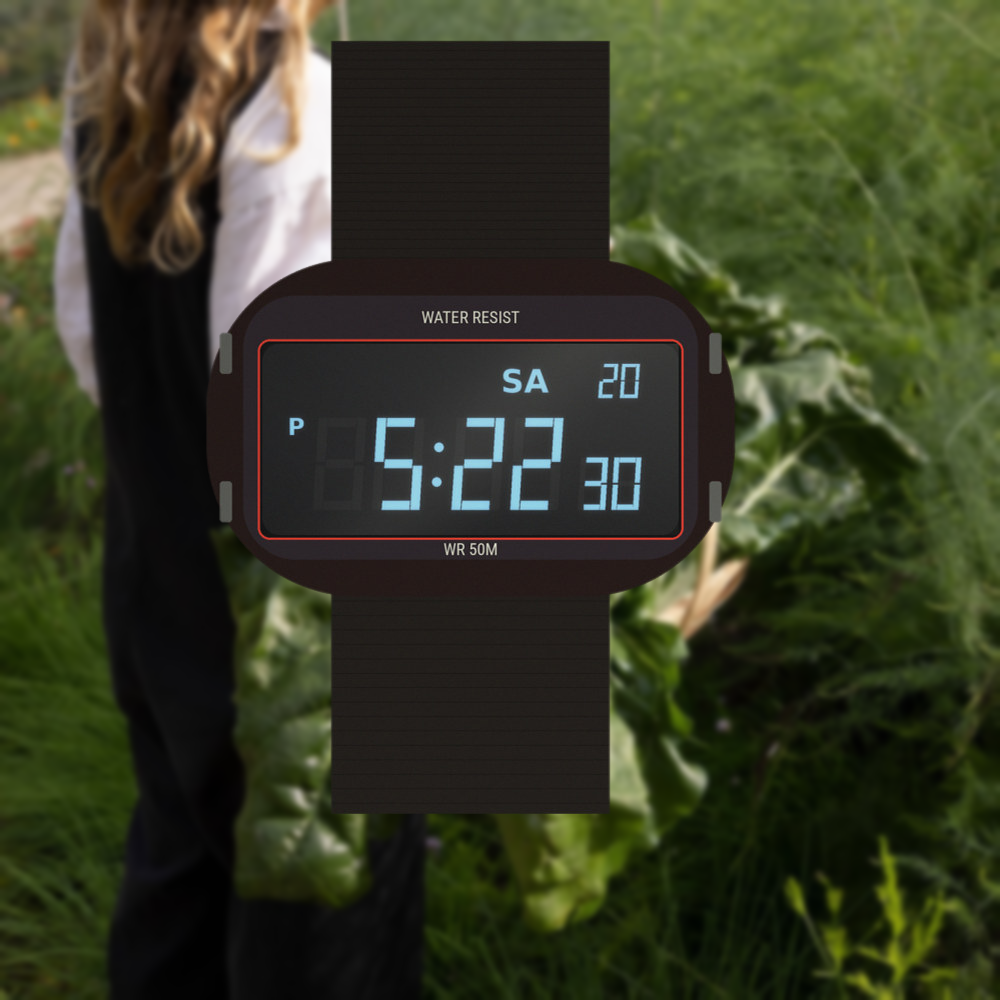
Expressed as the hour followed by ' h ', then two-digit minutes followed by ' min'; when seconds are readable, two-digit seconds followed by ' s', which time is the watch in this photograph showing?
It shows 5 h 22 min 30 s
